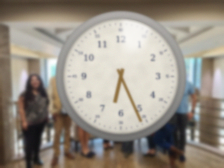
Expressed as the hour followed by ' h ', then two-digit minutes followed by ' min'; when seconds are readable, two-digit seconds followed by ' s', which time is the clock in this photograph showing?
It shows 6 h 26 min
